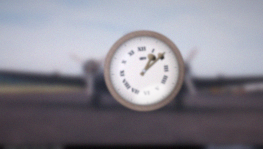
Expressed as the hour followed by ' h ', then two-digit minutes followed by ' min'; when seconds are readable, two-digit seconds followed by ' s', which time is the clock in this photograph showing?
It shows 1 h 09 min
